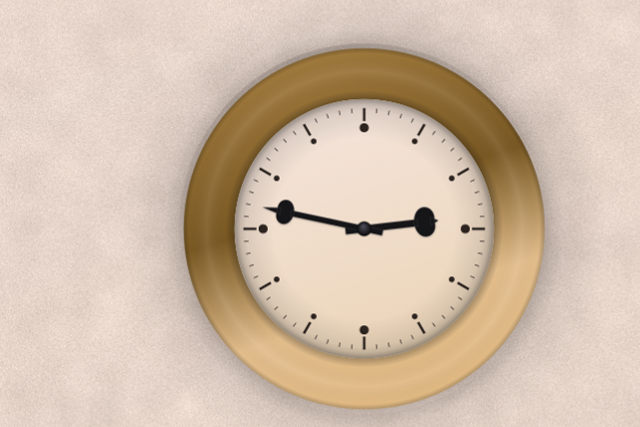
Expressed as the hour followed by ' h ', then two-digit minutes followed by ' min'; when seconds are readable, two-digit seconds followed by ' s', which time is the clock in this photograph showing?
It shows 2 h 47 min
